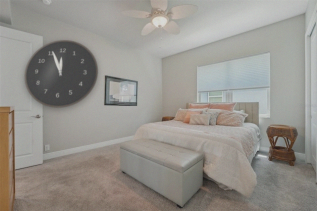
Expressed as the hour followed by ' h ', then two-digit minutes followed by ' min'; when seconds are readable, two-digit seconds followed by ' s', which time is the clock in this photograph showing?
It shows 11 h 56 min
